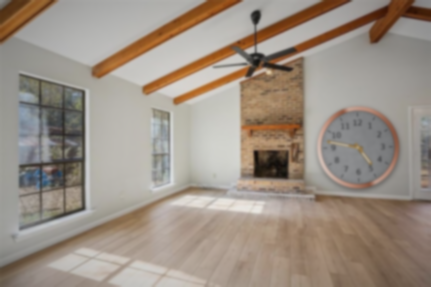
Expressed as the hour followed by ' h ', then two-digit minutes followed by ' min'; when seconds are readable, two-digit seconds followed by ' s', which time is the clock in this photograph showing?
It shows 4 h 47 min
